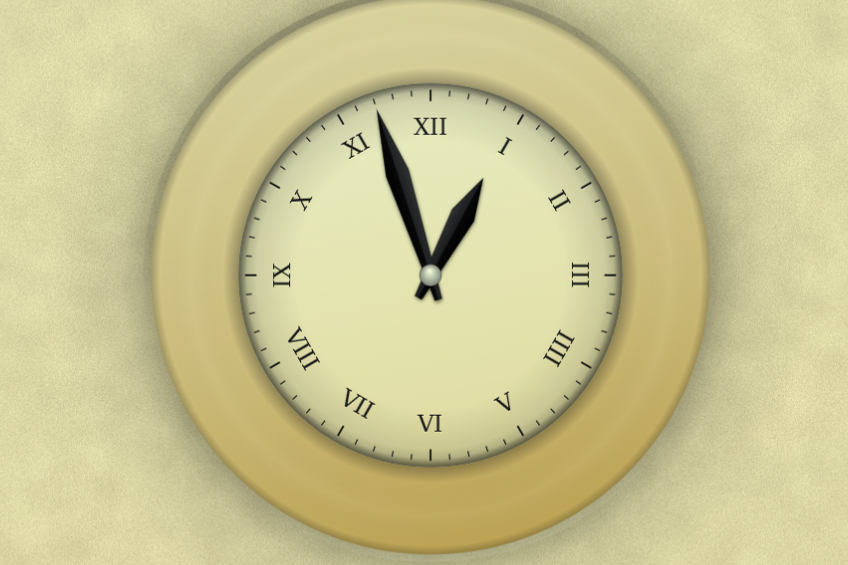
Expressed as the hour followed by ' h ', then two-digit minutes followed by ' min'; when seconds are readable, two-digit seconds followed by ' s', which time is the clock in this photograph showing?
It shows 12 h 57 min
